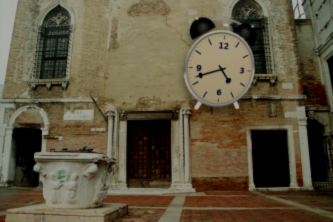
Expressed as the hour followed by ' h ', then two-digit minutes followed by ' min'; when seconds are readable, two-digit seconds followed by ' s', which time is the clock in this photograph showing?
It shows 4 h 42 min
